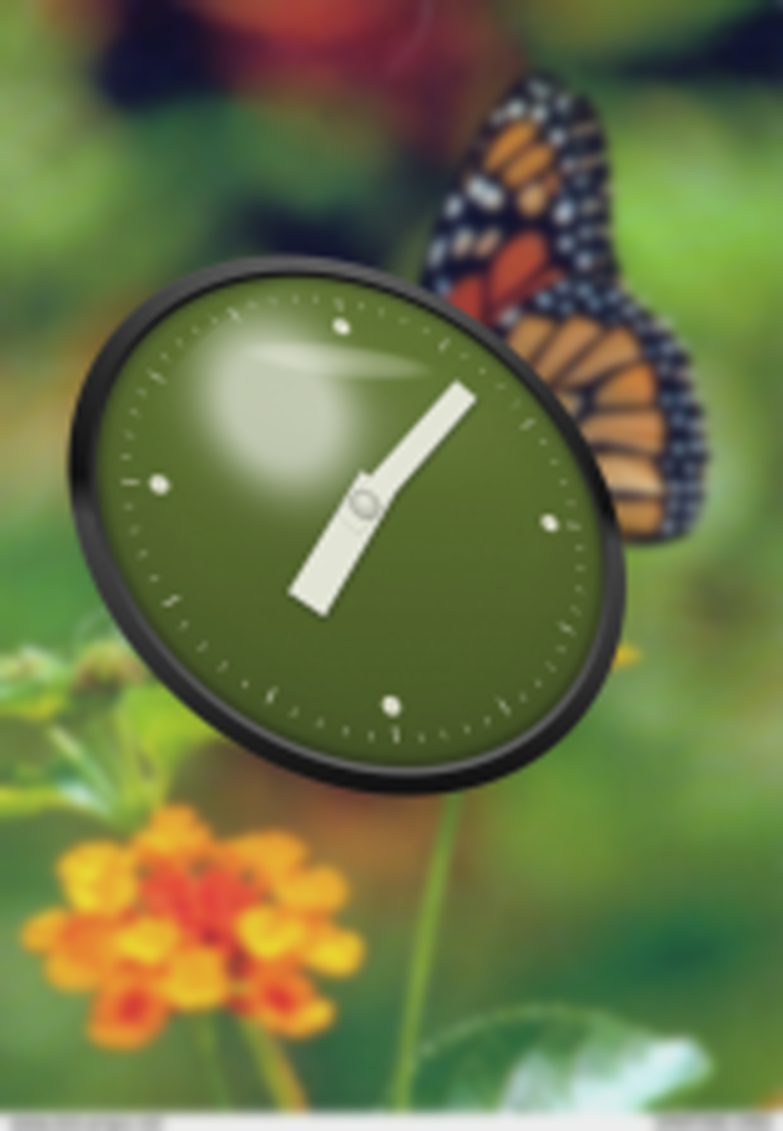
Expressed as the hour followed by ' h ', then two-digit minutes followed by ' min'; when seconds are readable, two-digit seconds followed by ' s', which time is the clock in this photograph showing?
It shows 7 h 07 min
